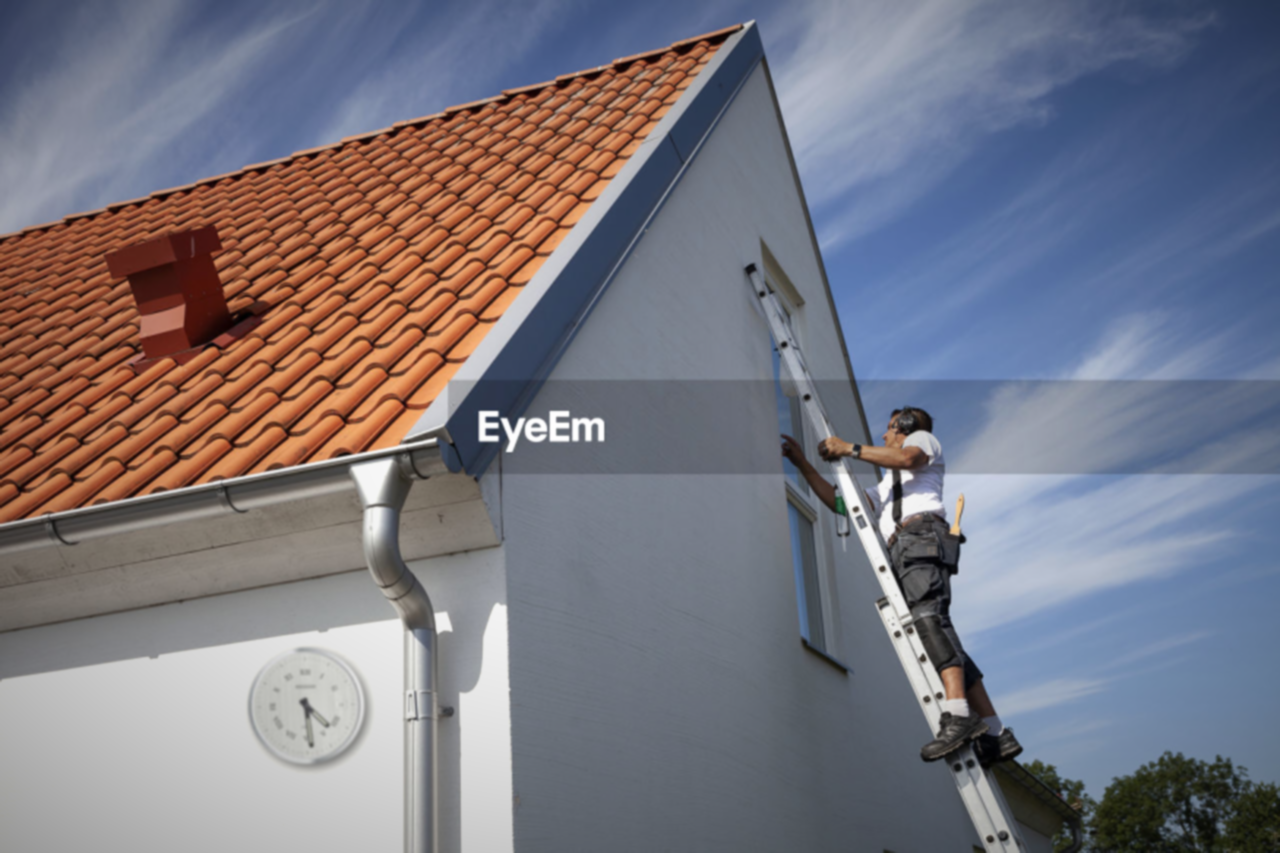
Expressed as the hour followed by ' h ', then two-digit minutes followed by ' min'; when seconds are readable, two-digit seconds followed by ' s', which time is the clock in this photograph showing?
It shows 4 h 29 min
